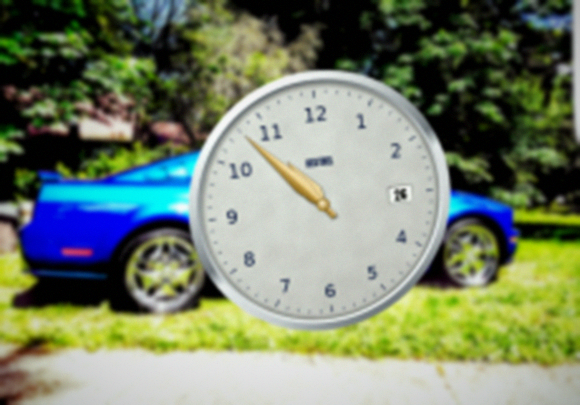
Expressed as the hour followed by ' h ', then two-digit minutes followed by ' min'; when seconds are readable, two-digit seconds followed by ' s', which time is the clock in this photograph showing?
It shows 10 h 53 min
